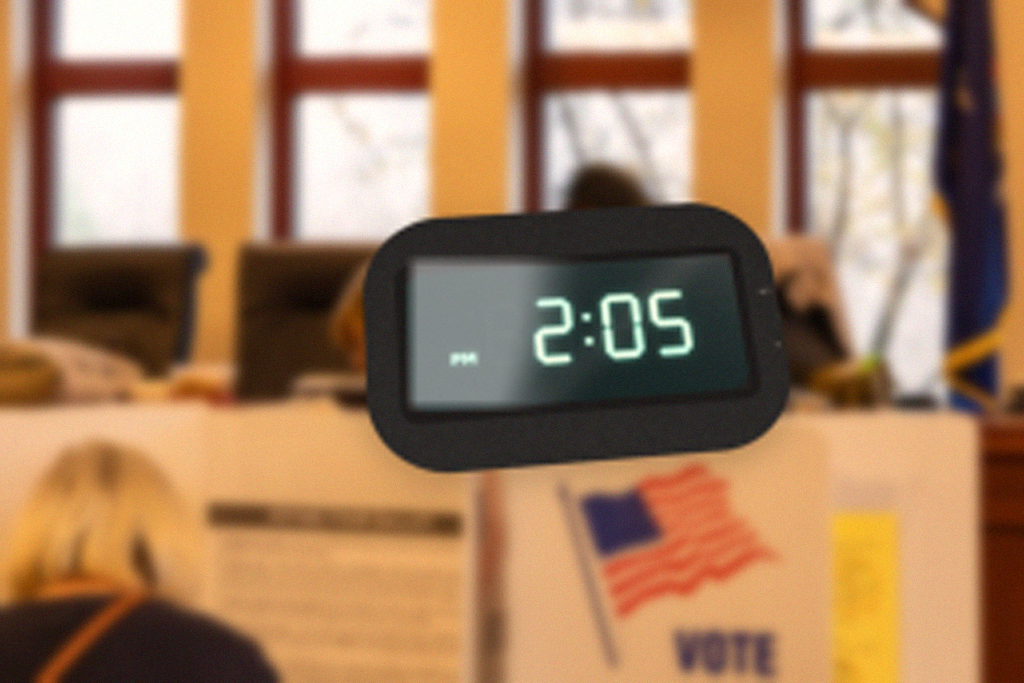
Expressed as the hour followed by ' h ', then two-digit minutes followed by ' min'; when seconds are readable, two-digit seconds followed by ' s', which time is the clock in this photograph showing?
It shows 2 h 05 min
